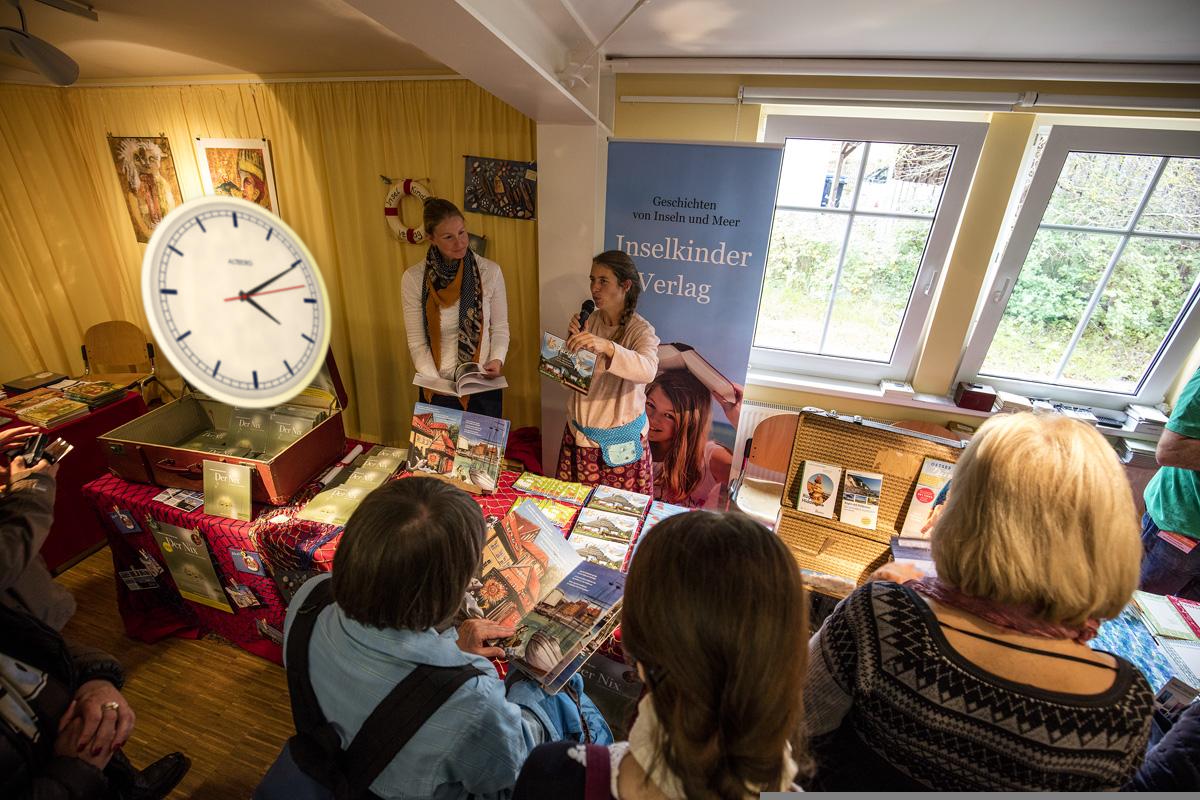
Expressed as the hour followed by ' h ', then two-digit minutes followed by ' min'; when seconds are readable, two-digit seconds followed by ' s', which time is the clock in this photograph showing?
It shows 4 h 10 min 13 s
